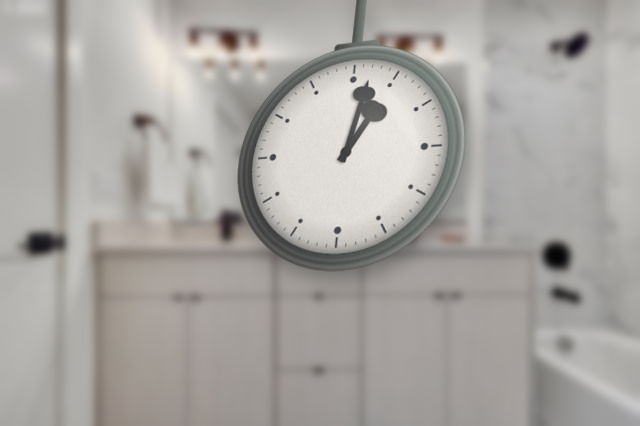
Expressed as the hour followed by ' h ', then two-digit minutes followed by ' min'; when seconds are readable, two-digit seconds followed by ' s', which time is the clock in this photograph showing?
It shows 1 h 02 min
